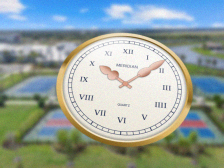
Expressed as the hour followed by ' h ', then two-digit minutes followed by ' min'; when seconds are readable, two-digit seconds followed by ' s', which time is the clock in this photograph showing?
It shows 10 h 08 min
